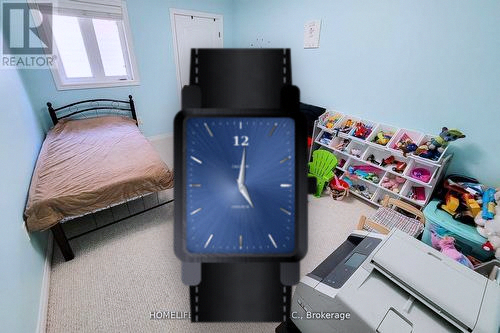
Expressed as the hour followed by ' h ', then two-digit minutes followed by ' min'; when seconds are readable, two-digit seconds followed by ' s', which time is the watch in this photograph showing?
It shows 5 h 01 min
